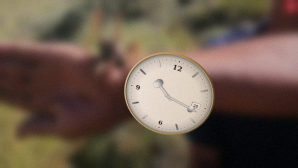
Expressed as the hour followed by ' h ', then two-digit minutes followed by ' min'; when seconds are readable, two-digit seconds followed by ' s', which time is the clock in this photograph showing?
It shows 10 h 17 min
